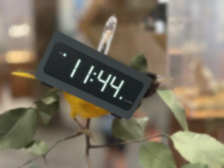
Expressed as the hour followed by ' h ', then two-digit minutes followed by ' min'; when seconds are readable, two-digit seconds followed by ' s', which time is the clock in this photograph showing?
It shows 11 h 44 min
